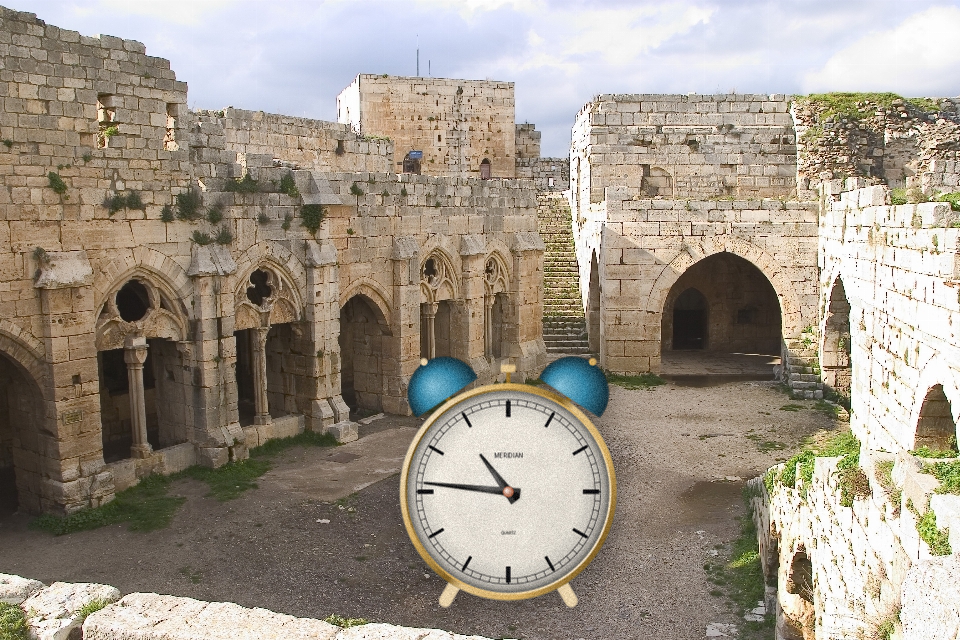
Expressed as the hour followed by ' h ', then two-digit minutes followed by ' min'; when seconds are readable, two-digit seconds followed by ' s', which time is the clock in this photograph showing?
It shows 10 h 46 min
